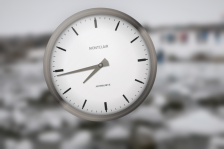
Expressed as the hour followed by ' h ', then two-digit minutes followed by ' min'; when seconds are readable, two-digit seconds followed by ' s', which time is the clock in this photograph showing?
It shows 7 h 44 min
